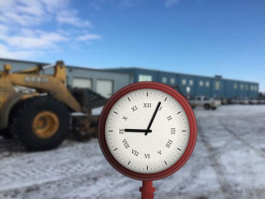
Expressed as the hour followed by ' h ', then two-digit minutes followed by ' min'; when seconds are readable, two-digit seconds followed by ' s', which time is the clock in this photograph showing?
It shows 9 h 04 min
